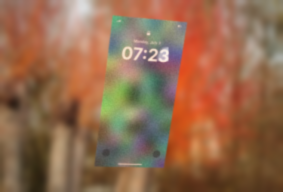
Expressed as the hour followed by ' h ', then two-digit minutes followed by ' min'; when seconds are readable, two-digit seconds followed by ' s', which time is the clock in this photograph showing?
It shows 7 h 23 min
